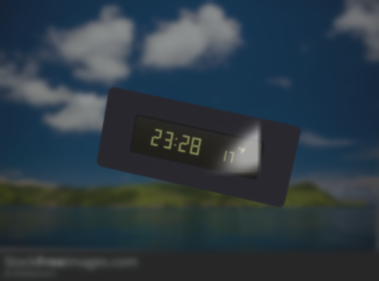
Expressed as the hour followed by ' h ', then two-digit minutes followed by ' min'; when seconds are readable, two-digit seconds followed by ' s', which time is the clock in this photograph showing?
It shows 23 h 28 min
